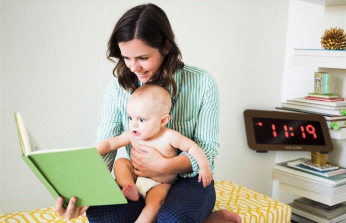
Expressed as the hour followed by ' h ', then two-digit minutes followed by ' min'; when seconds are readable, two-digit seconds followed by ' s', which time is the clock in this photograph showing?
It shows 11 h 19 min
